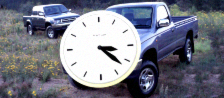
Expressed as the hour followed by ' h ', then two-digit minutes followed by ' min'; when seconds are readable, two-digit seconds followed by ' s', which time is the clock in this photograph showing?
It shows 3 h 22 min
